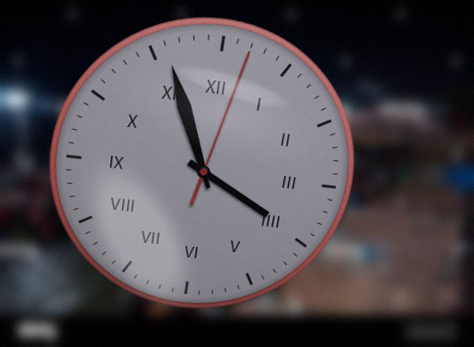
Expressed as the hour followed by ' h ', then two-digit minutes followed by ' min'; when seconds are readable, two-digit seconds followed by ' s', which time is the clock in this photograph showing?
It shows 3 h 56 min 02 s
